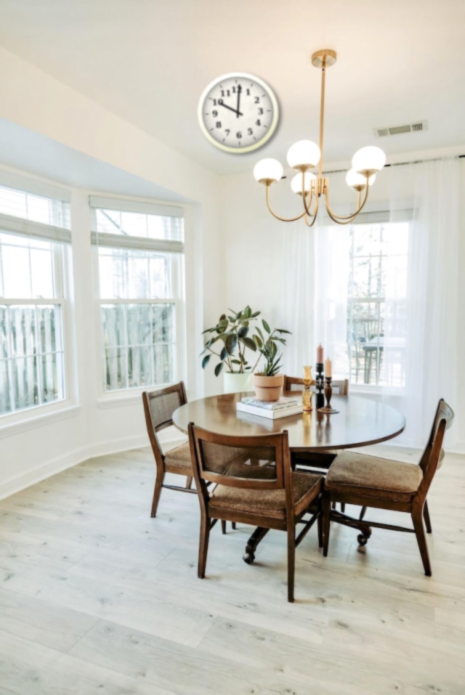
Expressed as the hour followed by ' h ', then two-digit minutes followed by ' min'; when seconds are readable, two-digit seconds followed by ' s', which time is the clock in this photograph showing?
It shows 10 h 01 min
